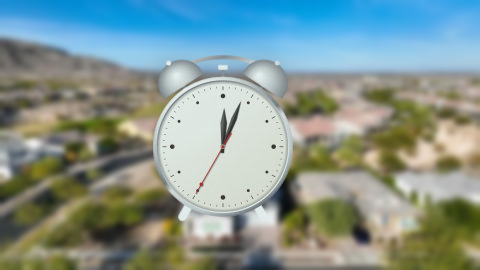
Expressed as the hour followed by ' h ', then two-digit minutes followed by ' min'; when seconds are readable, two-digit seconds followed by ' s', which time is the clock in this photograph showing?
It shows 12 h 03 min 35 s
